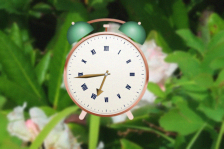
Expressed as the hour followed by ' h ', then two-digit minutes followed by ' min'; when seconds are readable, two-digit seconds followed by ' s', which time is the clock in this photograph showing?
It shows 6 h 44 min
